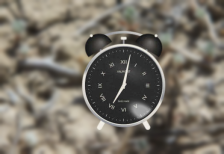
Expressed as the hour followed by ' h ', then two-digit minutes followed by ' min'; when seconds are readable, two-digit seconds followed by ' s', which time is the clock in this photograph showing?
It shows 7 h 02 min
